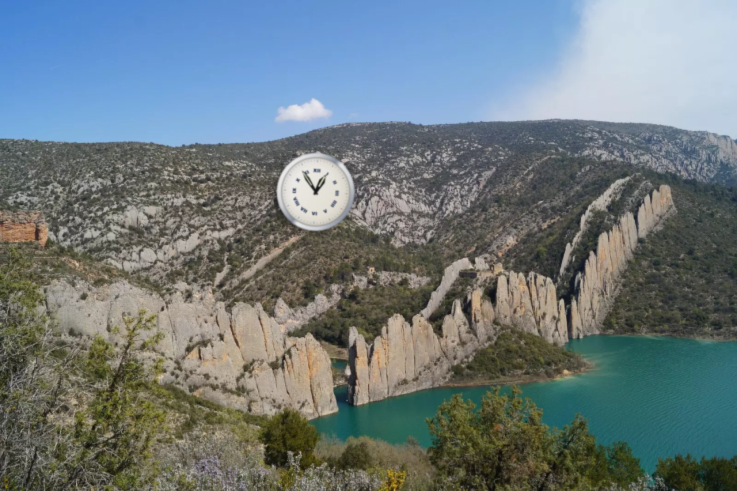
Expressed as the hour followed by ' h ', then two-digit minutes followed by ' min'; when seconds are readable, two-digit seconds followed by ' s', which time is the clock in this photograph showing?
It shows 12 h 54 min
